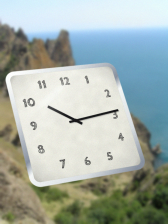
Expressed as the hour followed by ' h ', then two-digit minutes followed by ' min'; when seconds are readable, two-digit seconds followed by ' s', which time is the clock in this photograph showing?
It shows 10 h 14 min
